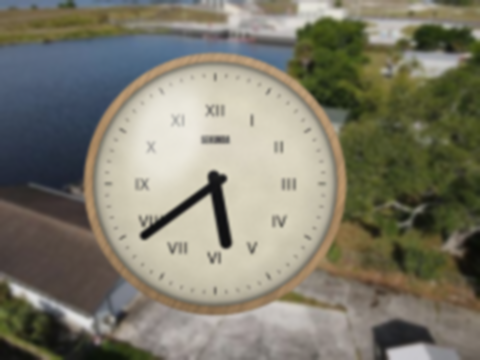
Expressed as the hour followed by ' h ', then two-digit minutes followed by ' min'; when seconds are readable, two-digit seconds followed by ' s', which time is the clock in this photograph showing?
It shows 5 h 39 min
